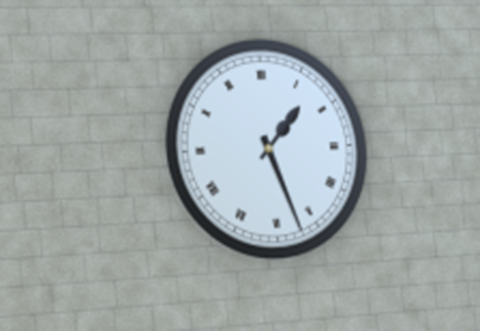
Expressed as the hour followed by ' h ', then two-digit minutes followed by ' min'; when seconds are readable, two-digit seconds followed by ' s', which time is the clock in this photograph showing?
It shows 1 h 27 min
